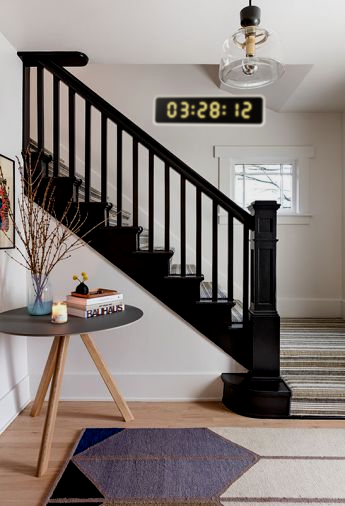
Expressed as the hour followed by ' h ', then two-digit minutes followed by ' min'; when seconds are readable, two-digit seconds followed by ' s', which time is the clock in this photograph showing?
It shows 3 h 28 min 12 s
